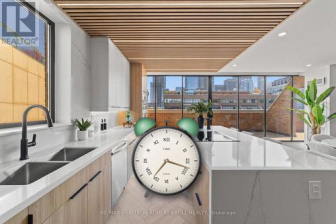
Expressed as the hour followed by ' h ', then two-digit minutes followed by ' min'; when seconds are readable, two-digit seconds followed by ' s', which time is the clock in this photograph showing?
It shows 7 h 18 min
